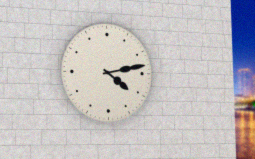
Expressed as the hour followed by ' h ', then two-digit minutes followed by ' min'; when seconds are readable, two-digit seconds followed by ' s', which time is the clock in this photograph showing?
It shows 4 h 13 min
